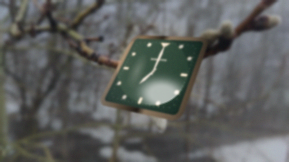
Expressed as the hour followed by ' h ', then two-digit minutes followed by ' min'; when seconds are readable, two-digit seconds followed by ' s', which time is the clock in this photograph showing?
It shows 7 h 00 min
